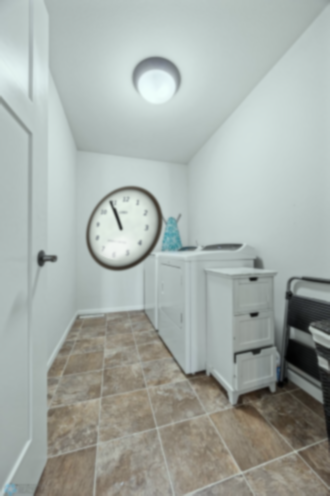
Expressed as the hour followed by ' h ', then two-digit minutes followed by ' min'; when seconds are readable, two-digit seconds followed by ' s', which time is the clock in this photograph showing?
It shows 10 h 54 min
